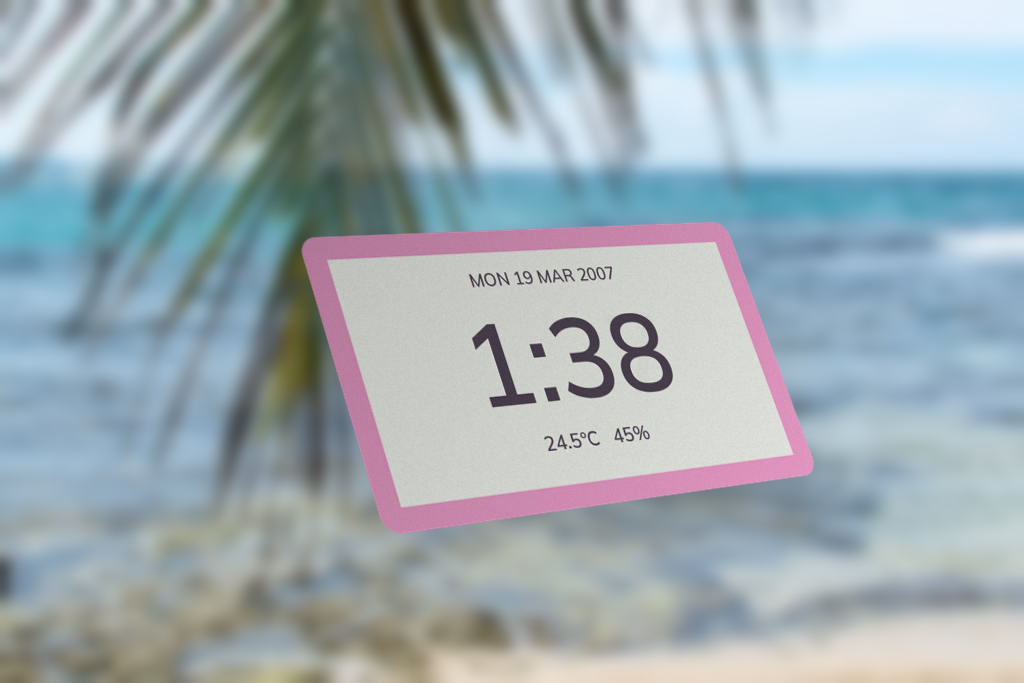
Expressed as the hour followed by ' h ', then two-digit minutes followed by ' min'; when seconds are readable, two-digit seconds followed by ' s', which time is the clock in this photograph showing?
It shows 1 h 38 min
